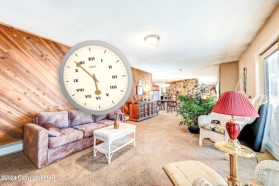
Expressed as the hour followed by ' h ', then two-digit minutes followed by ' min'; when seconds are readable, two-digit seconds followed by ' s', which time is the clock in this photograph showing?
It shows 5 h 53 min
